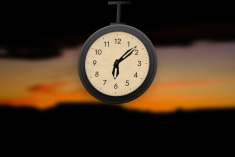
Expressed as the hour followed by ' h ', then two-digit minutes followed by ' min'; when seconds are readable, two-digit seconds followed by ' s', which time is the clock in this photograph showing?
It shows 6 h 08 min
